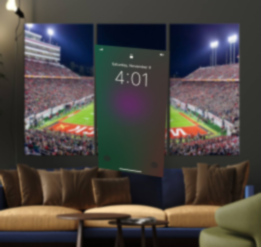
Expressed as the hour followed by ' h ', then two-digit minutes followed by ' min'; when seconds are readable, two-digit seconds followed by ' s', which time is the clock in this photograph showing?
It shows 4 h 01 min
